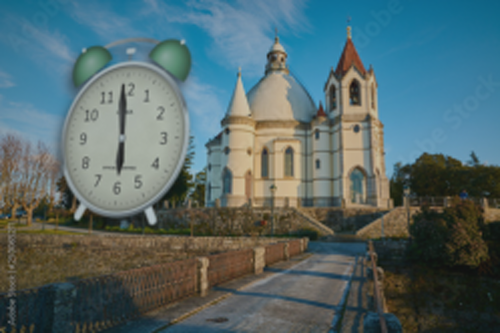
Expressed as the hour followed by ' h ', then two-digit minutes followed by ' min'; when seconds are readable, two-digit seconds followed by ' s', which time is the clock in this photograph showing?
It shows 5 h 59 min
